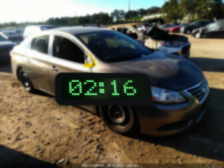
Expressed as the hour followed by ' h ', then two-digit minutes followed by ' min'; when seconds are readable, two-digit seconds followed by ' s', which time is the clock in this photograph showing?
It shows 2 h 16 min
